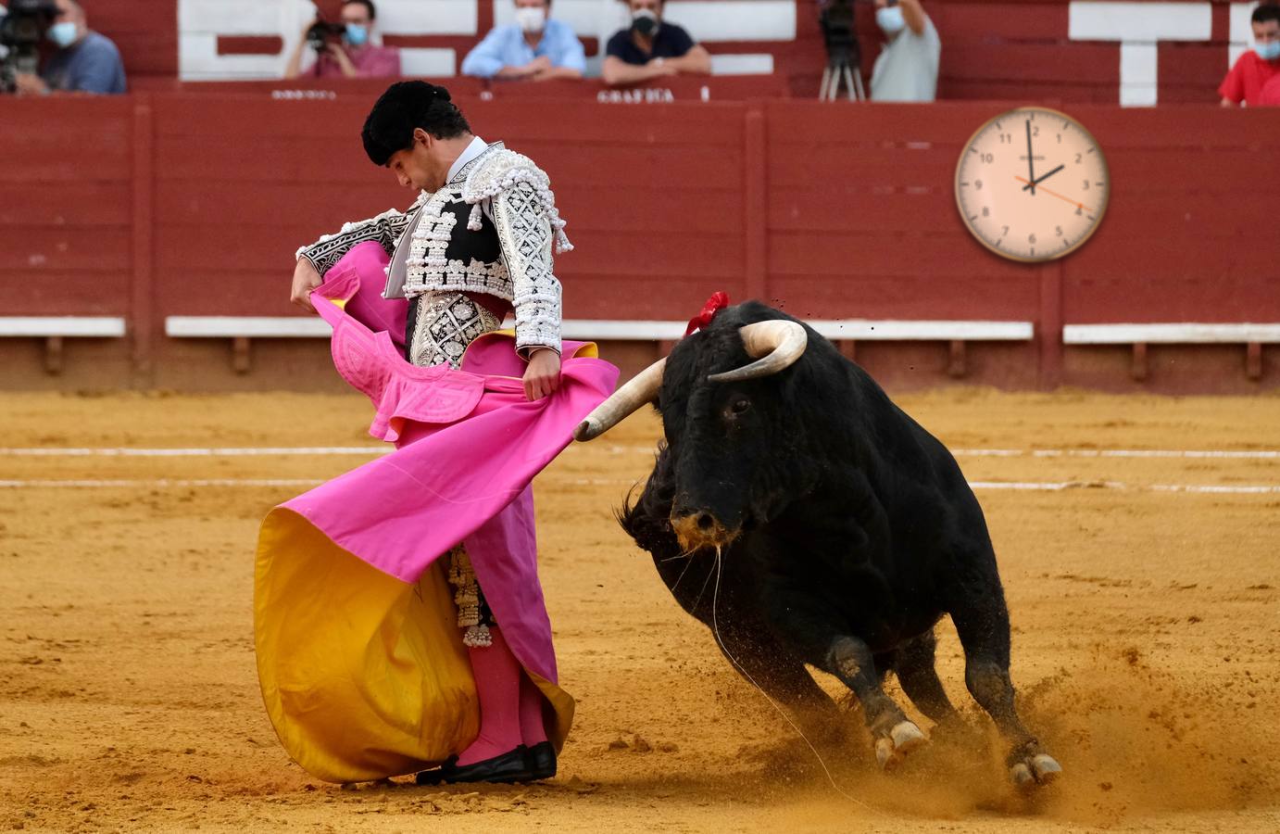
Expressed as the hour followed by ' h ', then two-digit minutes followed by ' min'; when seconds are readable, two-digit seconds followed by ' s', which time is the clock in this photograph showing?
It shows 1 h 59 min 19 s
